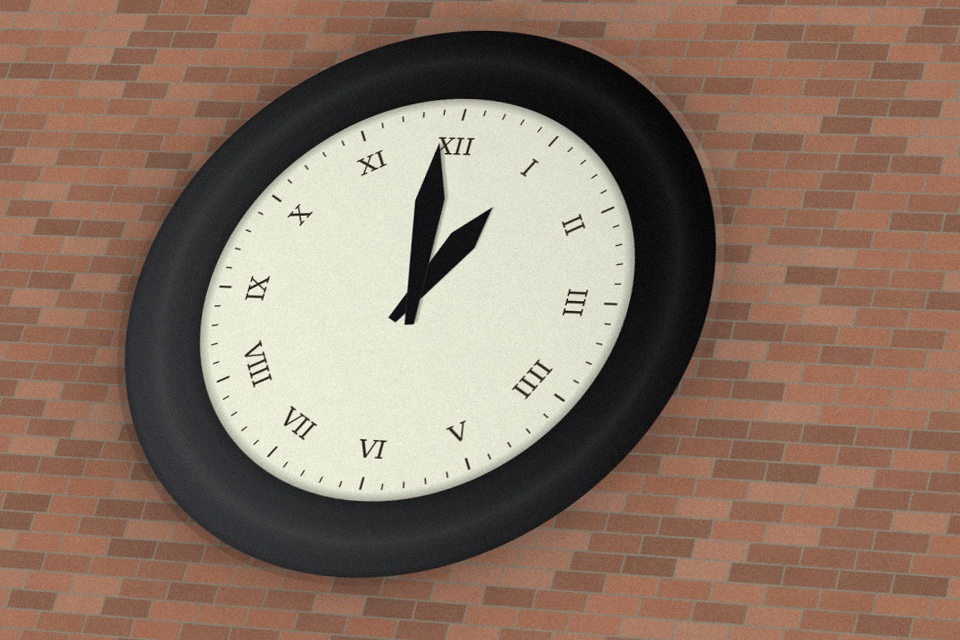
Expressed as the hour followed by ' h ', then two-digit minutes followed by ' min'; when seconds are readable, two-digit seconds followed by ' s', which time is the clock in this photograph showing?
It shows 12 h 59 min
